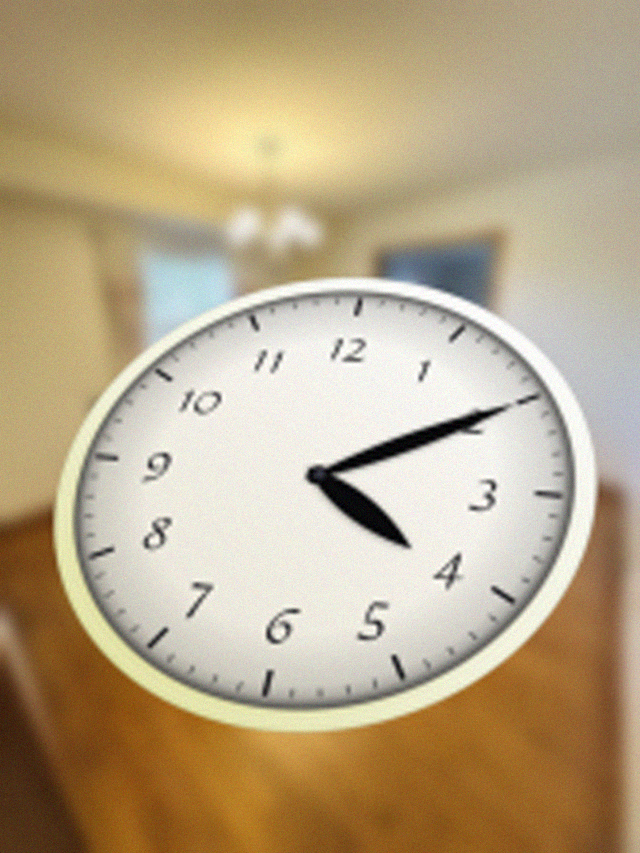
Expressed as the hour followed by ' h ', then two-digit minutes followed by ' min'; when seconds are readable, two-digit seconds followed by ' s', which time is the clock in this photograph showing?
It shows 4 h 10 min
